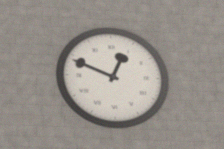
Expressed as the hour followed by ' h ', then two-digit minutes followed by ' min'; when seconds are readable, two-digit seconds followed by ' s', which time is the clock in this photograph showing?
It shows 12 h 49 min
